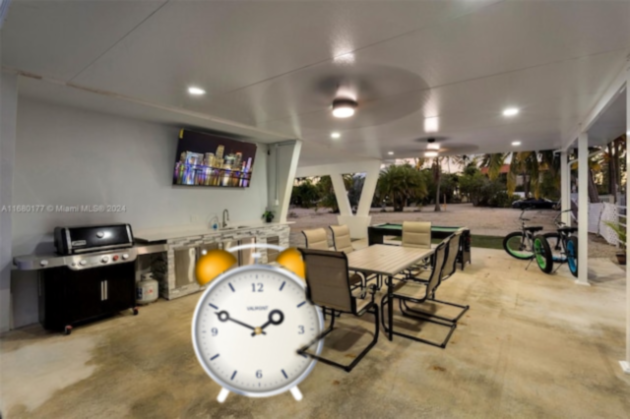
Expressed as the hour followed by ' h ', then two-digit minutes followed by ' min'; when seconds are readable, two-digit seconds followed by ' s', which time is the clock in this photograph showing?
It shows 1 h 49 min
